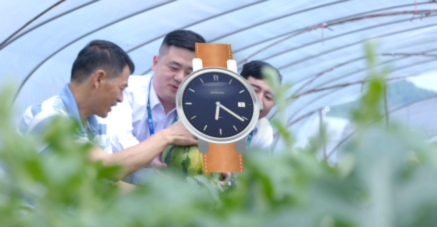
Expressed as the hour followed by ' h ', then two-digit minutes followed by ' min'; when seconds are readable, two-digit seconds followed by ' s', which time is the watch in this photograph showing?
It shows 6 h 21 min
